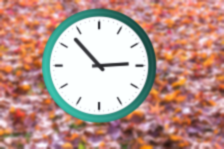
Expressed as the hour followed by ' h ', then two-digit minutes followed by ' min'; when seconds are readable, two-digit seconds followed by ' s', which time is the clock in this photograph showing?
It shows 2 h 53 min
